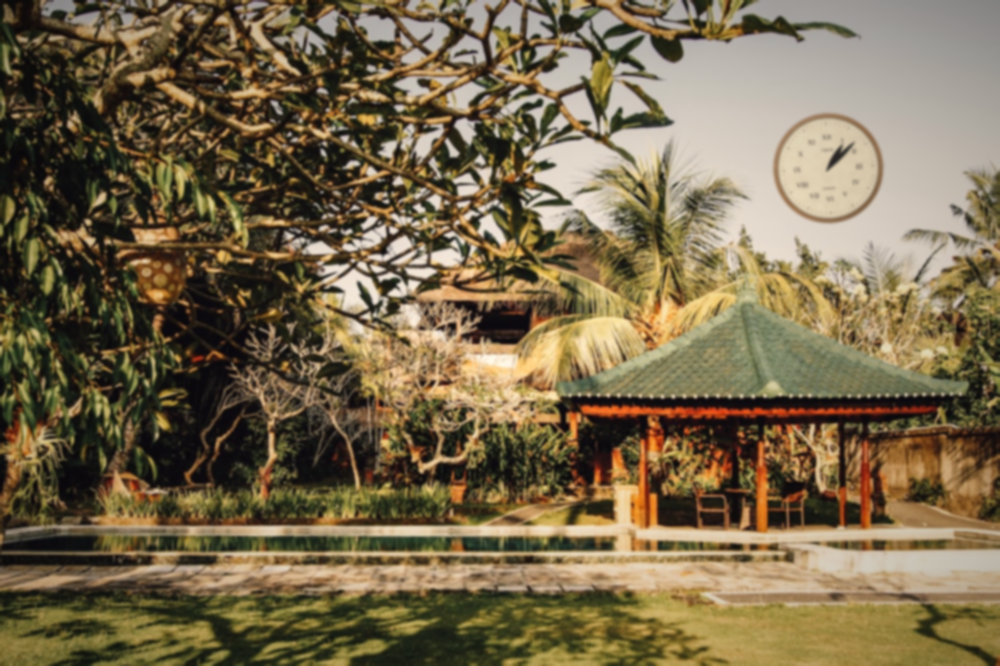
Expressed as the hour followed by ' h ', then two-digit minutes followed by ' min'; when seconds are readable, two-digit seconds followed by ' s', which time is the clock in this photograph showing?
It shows 1 h 08 min
